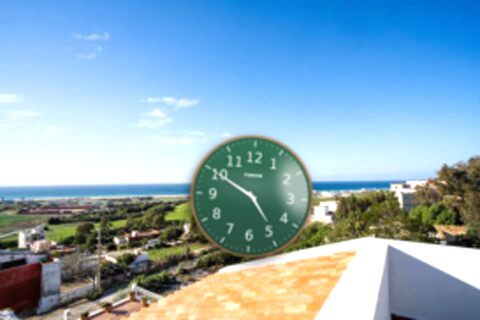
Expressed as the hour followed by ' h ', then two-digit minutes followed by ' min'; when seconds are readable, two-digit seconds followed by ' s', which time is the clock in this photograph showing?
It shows 4 h 50 min
